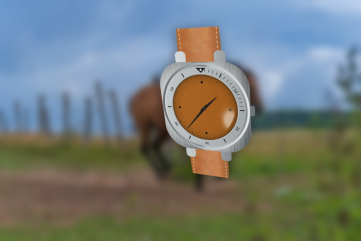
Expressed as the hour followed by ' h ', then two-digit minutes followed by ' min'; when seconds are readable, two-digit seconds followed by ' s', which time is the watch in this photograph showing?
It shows 1 h 37 min
